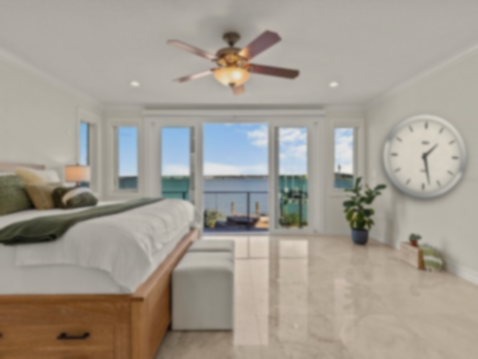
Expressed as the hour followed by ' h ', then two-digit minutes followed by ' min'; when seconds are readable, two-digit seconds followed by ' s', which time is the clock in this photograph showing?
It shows 1 h 28 min
